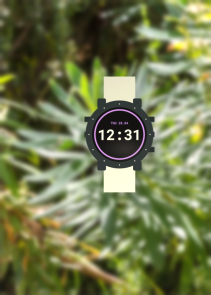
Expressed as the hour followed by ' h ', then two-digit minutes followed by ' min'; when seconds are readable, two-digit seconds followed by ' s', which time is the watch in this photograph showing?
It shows 12 h 31 min
